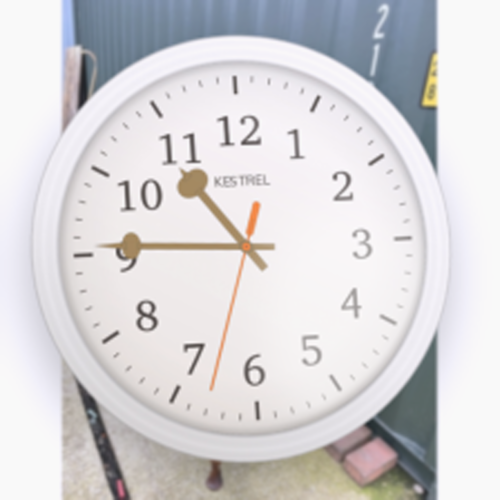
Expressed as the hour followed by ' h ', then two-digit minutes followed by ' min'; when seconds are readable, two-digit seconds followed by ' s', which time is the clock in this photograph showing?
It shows 10 h 45 min 33 s
